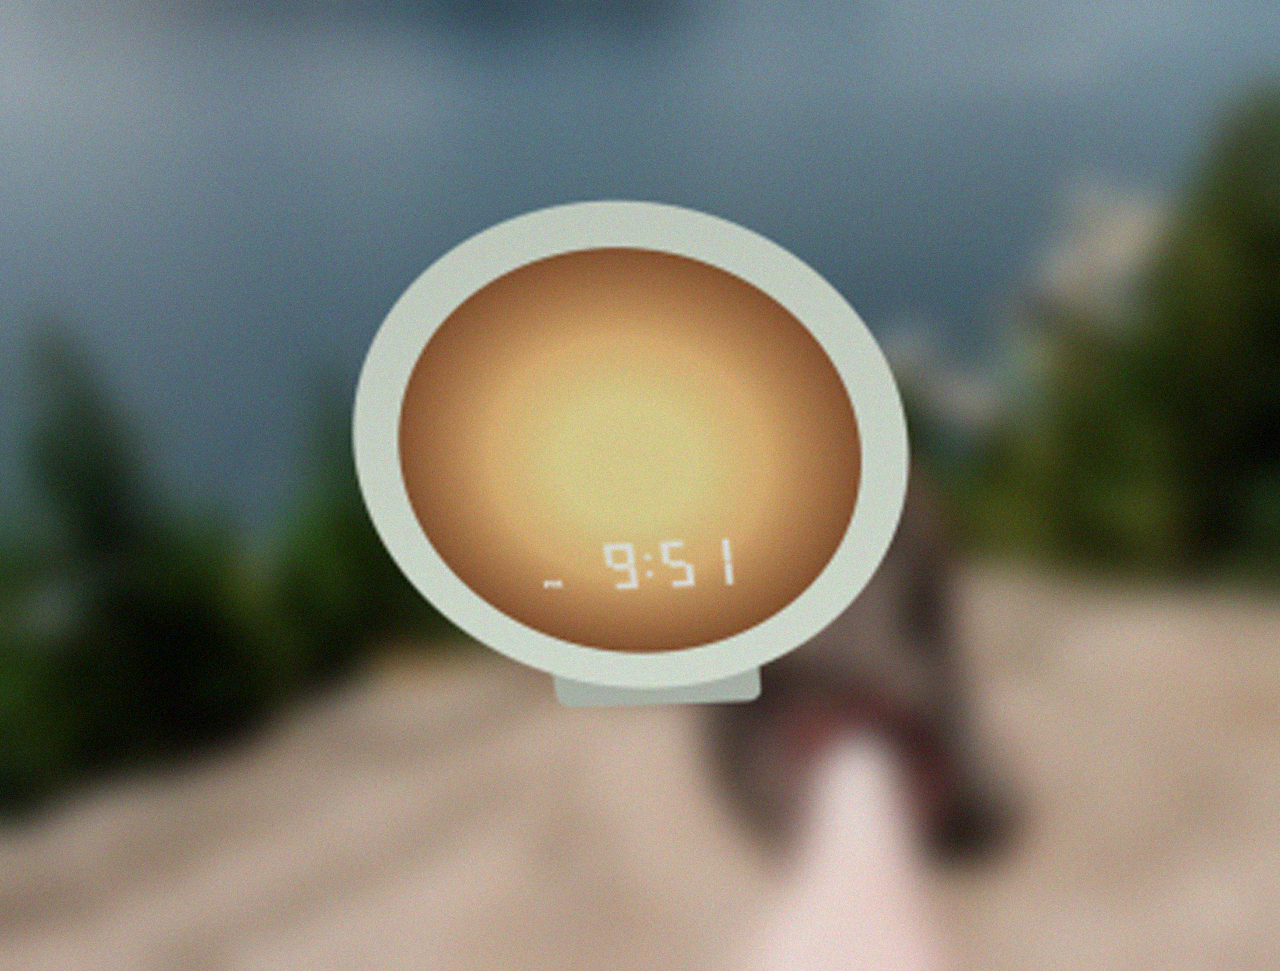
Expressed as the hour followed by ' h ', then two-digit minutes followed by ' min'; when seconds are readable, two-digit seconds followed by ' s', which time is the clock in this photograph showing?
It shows 9 h 51 min
